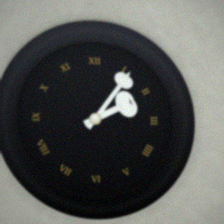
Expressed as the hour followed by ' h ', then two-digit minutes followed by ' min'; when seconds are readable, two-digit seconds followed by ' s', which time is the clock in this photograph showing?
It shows 2 h 06 min
